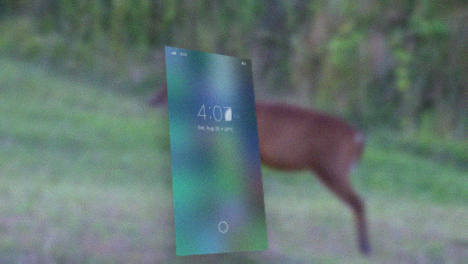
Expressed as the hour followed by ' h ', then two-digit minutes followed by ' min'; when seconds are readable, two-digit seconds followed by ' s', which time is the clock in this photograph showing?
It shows 4 h 07 min
